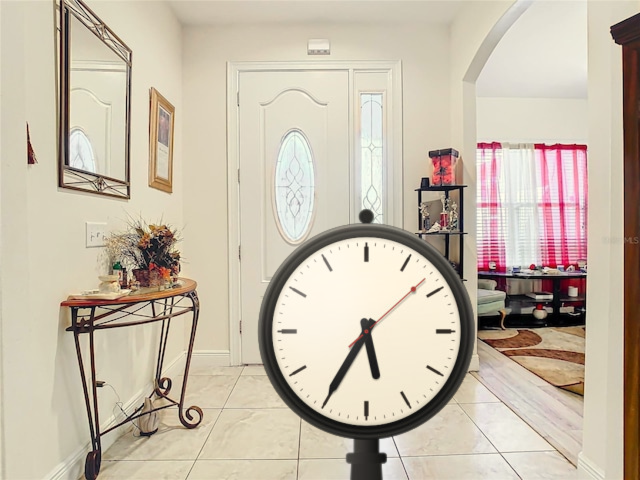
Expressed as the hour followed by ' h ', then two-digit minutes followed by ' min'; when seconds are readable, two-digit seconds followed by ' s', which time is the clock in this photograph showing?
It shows 5 h 35 min 08 s
